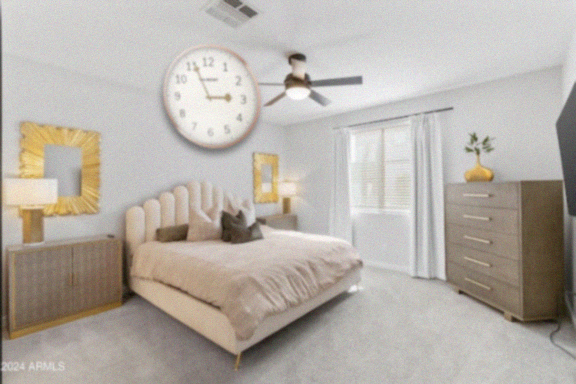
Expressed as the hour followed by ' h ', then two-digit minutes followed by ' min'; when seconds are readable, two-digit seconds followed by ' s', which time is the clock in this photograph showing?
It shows 2 h 56 min
